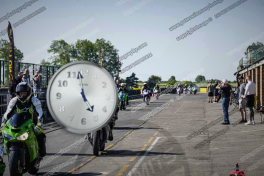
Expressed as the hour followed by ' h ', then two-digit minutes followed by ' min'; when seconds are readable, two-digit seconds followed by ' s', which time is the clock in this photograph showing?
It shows 4 h 58 min
